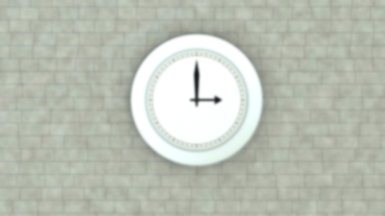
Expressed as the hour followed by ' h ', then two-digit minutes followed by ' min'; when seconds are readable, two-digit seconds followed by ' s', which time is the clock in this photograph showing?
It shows 3 h 00 min
